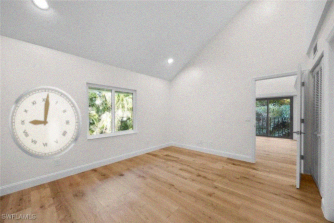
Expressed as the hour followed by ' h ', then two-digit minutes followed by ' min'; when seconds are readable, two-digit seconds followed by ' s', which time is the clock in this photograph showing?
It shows 9 h 01 min
